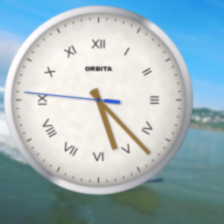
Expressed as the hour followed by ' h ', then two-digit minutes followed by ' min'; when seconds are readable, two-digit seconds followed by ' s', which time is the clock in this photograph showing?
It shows 5 h 22 min 46 s
